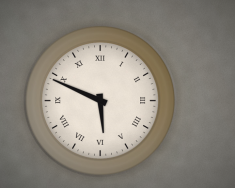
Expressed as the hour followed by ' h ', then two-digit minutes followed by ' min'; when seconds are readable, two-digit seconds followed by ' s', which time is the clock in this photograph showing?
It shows 5 h 49 min
